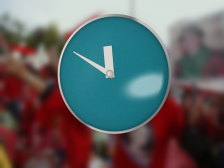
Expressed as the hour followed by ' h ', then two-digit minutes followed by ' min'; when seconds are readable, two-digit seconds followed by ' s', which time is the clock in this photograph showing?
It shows 11 h 50 min
